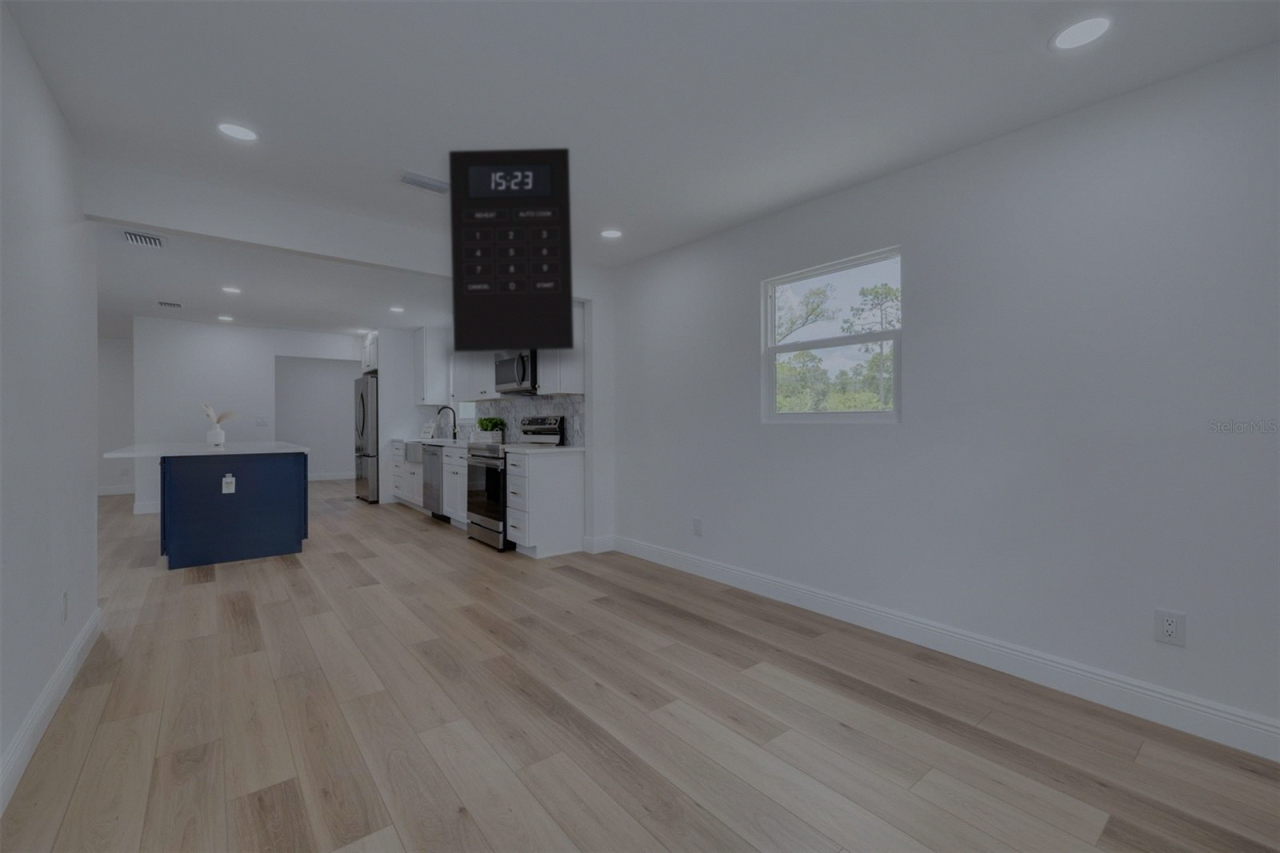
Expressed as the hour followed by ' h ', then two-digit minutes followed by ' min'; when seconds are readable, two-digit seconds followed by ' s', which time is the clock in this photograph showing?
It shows 15 h 23 min
